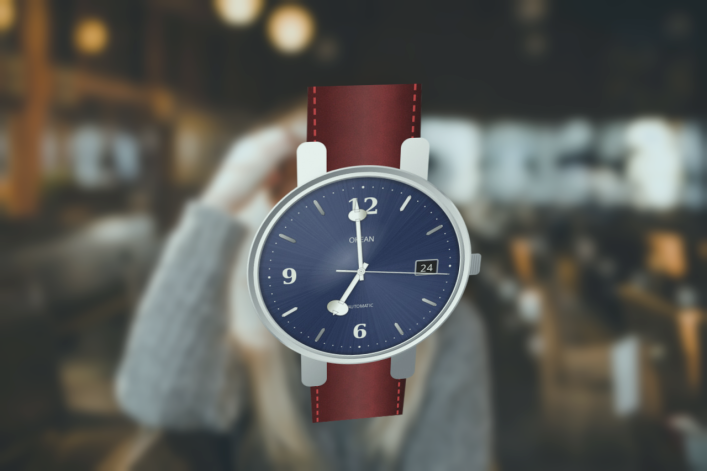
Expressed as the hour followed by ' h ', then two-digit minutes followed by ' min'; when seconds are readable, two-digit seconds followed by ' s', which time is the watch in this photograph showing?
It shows 6 h 59 min 16 s
